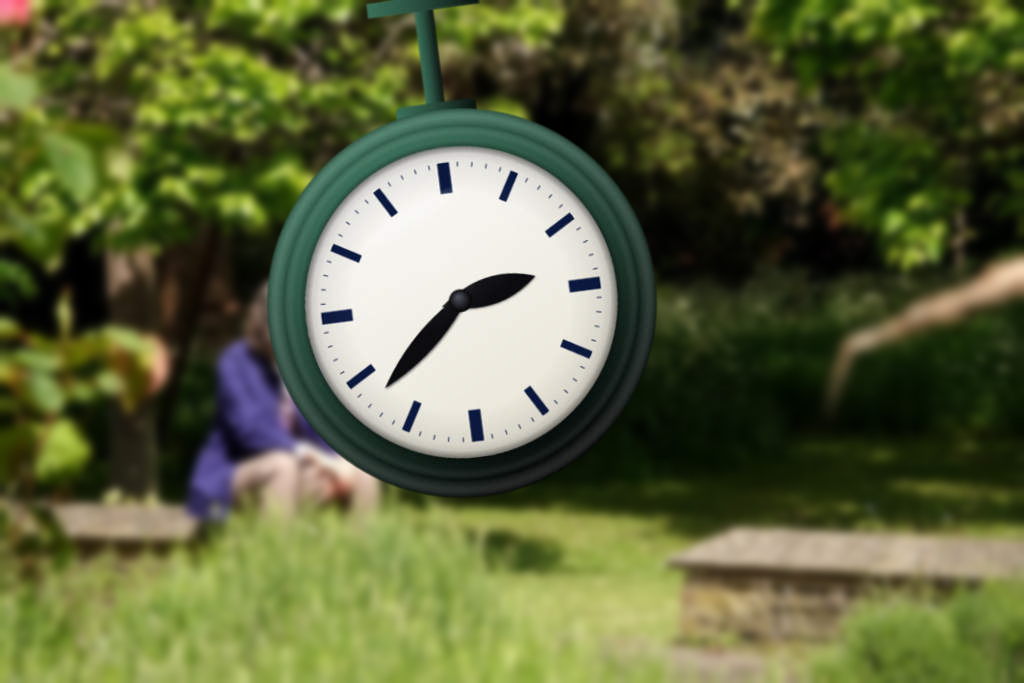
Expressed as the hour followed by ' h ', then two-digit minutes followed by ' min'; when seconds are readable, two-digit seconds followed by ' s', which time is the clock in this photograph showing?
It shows 2 h 38 min
